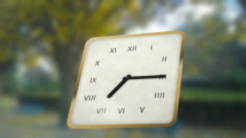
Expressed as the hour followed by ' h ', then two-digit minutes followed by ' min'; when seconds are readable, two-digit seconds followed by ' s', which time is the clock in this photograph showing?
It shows 7 h 15 min
